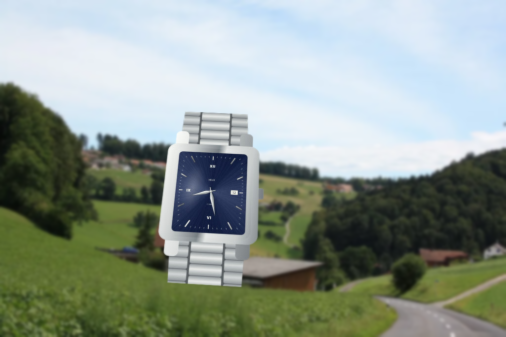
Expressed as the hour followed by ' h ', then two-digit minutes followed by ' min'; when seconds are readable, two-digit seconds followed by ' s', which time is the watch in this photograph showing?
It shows 8 h 28 min
